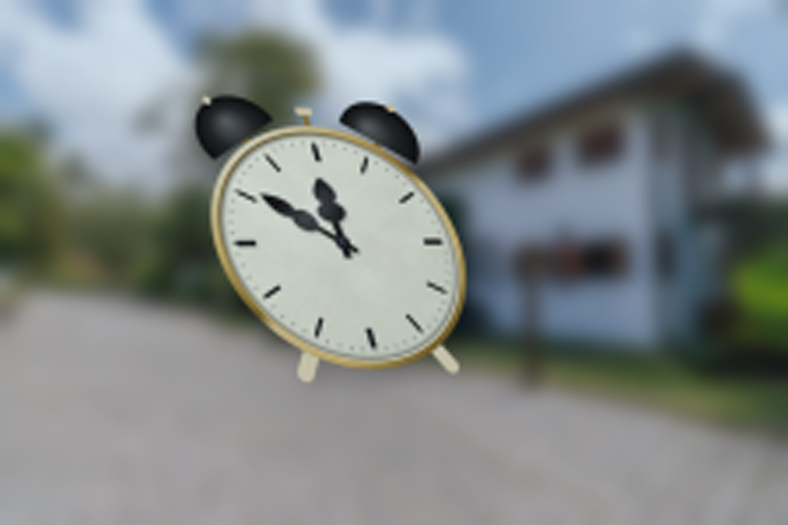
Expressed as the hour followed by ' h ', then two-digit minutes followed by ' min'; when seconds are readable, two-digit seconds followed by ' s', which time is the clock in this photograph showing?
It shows 11 h 51 min
